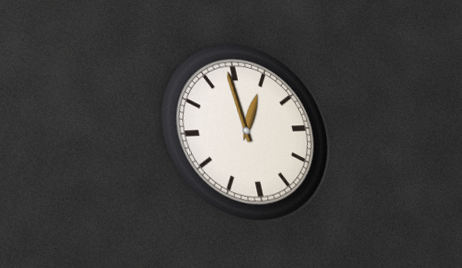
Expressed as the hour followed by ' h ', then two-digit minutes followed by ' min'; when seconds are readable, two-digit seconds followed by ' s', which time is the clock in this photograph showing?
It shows 12 h 59 min
